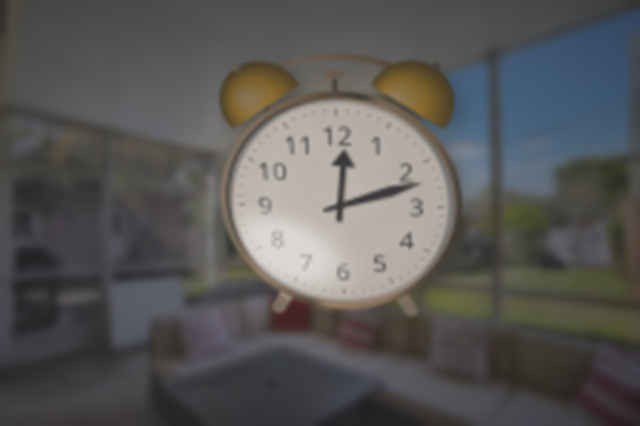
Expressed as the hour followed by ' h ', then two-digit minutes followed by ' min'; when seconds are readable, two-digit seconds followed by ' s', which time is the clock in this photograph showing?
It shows 12 h 12 min
